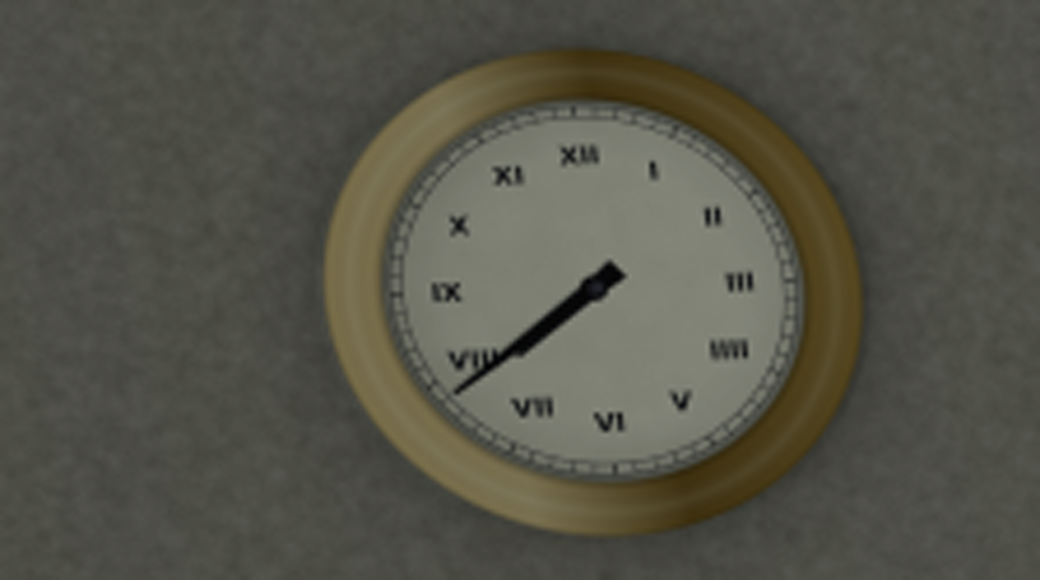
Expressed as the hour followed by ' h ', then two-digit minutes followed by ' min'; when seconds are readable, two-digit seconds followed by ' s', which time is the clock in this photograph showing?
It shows 7 h 39 min
